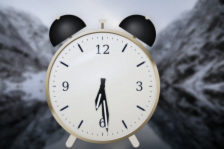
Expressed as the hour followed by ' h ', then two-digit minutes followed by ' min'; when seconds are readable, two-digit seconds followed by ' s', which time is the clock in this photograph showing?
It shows 6 h 29 min
